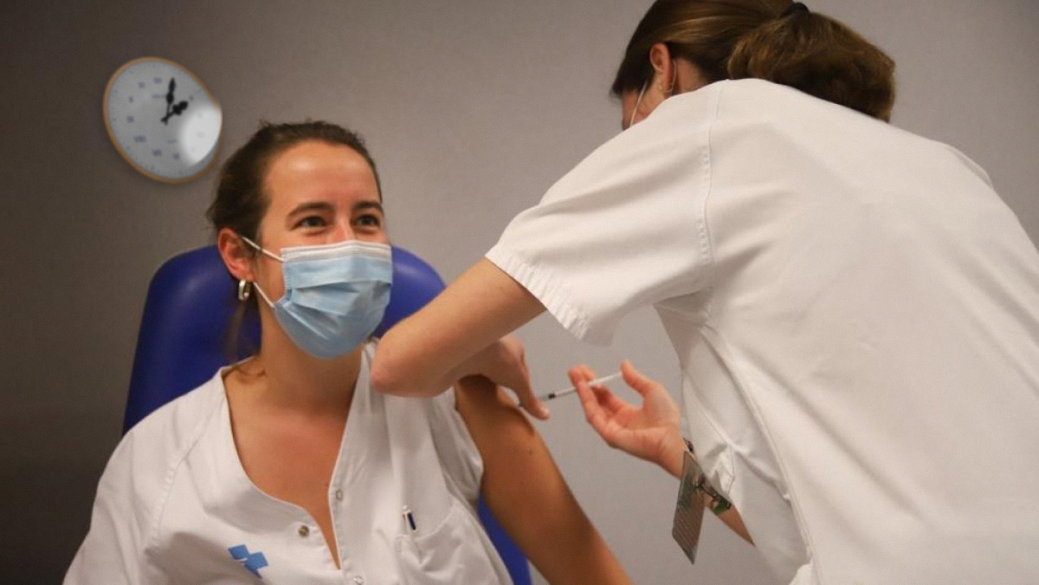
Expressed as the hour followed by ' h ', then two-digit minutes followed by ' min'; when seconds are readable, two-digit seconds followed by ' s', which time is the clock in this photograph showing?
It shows 2 h 04 min
